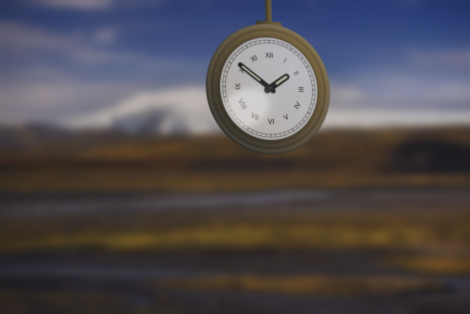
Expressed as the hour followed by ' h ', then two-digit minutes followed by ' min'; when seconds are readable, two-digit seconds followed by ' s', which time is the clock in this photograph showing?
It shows 1 h 51 min
